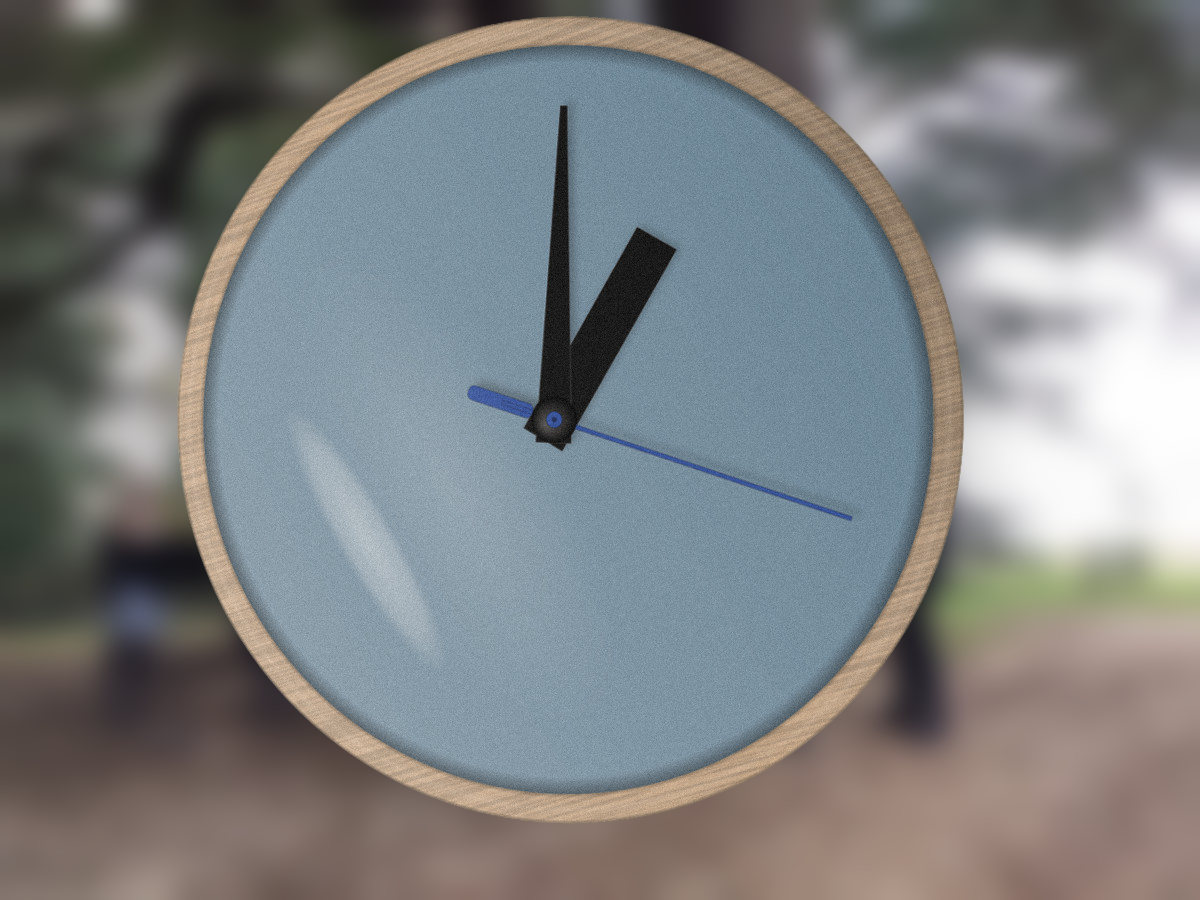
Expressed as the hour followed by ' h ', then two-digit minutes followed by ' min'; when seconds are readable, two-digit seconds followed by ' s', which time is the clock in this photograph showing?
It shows 1 h 00 min 18 s
